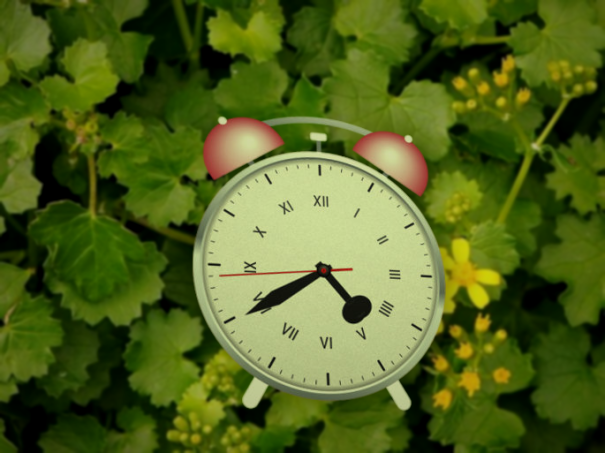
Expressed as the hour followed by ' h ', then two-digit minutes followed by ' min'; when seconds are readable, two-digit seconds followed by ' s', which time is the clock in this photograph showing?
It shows 4 h 39 min 44 s
